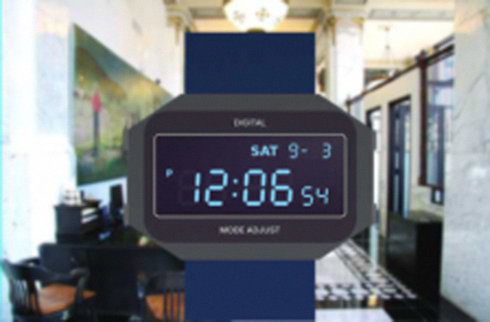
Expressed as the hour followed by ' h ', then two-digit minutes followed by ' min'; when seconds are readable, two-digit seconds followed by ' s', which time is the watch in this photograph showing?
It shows 12 h 06 min 54 s
